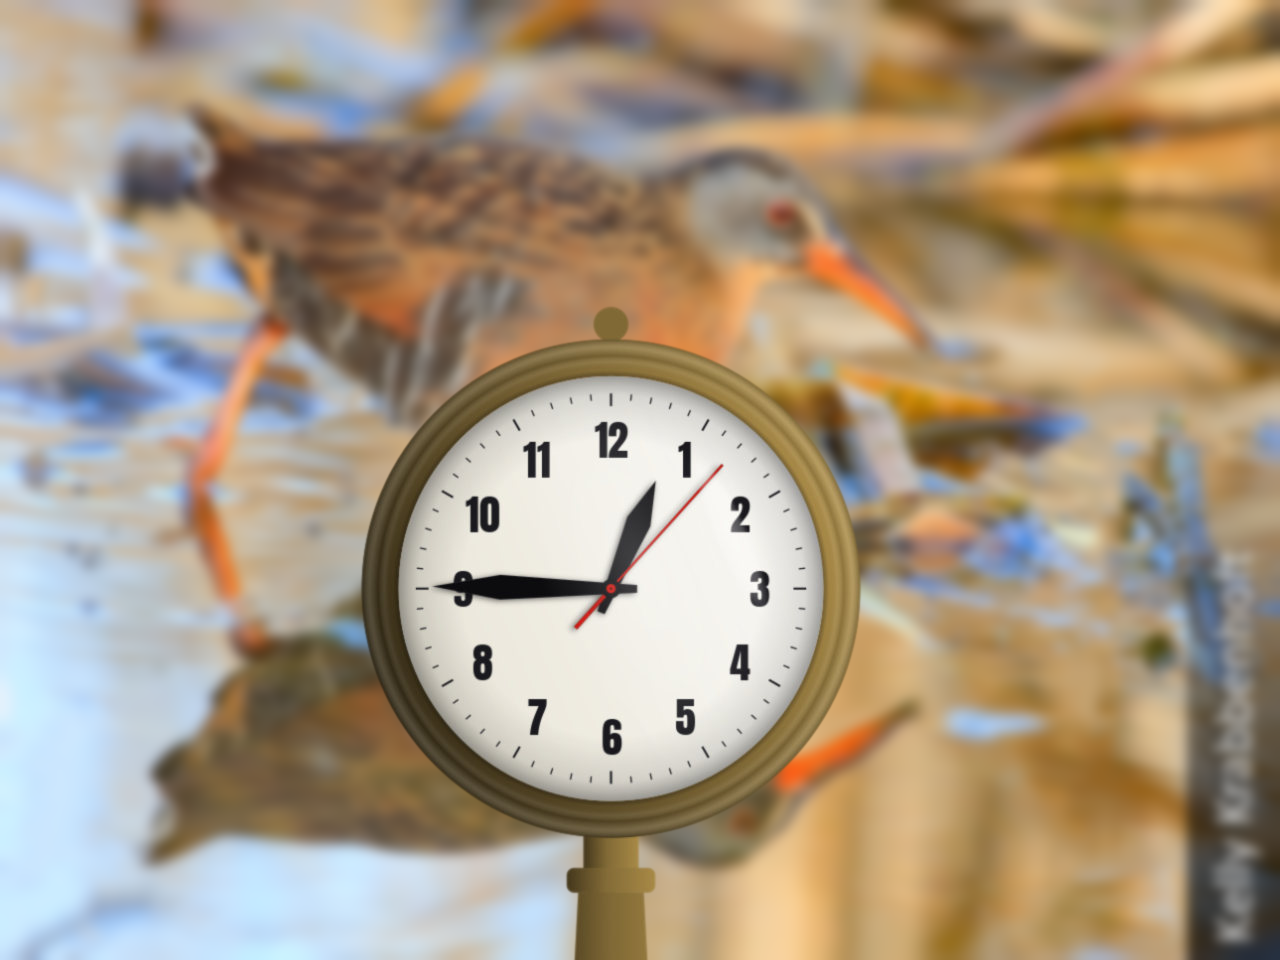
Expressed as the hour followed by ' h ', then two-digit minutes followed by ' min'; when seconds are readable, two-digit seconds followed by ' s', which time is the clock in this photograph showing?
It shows 12 h 45 min 07 s
